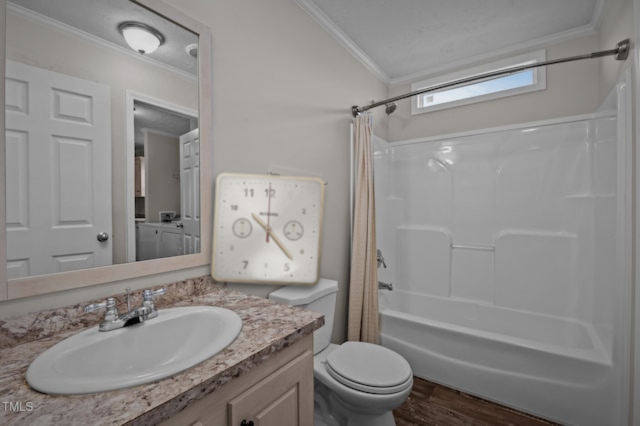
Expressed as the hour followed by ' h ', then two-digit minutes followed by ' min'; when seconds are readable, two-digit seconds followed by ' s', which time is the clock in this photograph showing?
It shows 10 h 23 min
